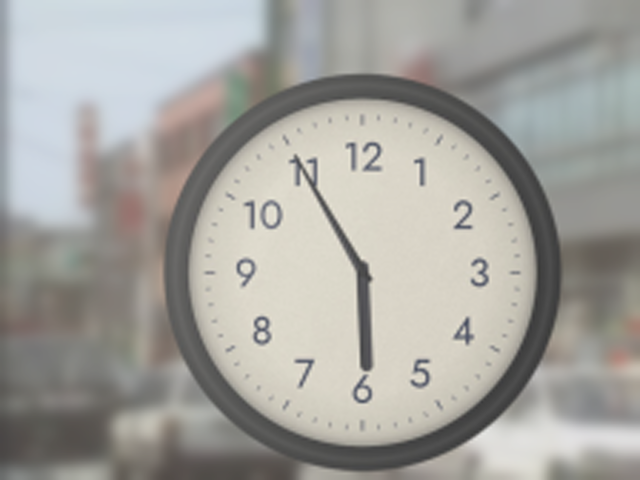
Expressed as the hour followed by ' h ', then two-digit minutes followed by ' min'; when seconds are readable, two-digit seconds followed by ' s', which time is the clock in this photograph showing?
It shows 5 h 55 min
